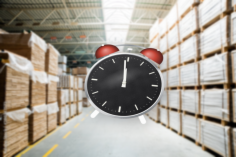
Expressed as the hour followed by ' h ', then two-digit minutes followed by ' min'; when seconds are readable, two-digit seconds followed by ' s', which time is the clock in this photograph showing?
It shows 11 h 59 min
